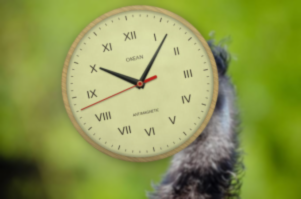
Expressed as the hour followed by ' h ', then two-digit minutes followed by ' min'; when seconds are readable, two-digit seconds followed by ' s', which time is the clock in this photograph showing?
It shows 10 h 06 min 43 s
